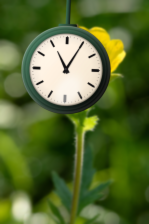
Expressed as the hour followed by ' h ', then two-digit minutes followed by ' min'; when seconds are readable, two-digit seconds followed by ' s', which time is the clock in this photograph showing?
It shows 11 h 05 min
